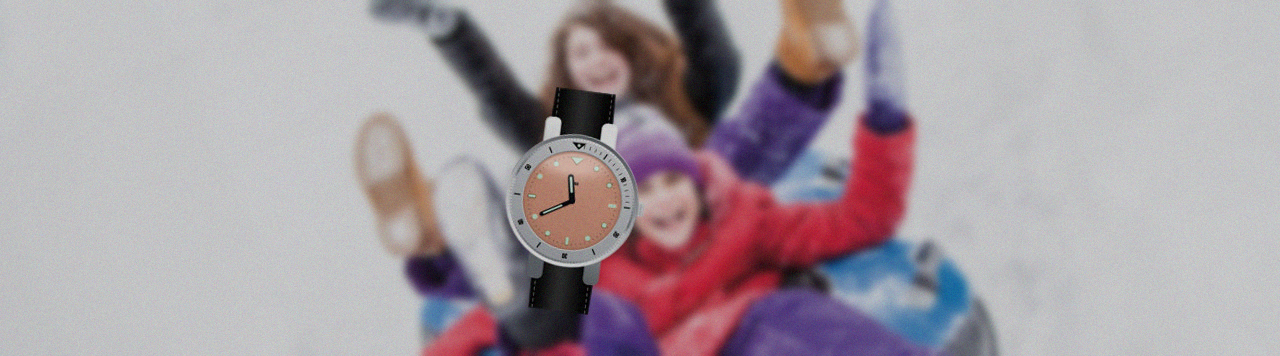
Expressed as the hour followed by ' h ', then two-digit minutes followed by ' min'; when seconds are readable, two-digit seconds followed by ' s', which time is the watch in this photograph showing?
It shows 11 h 40 min
